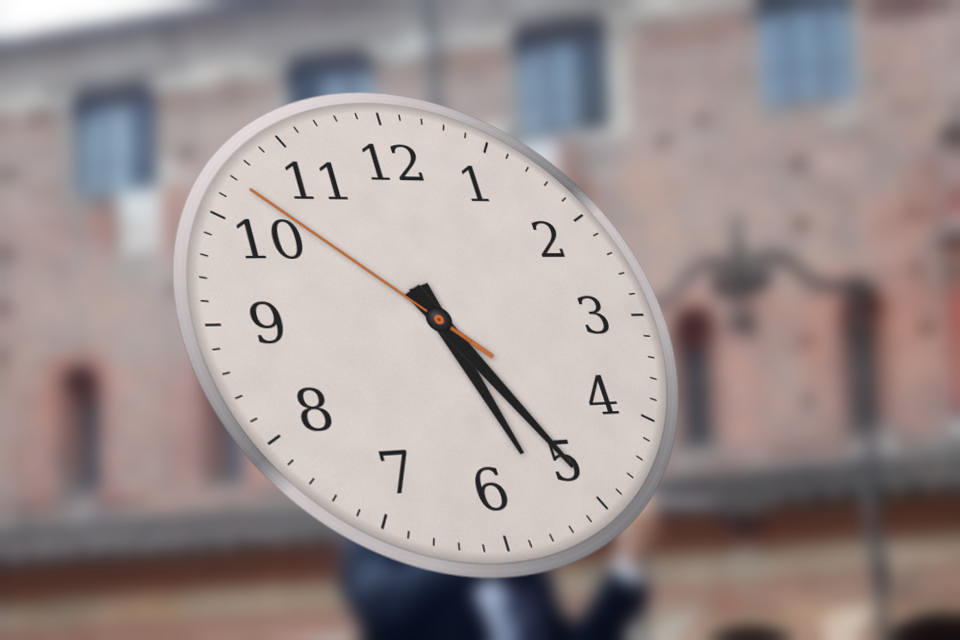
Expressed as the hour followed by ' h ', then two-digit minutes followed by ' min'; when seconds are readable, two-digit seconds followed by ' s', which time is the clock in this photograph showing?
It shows 5 h 24 min 52 s
